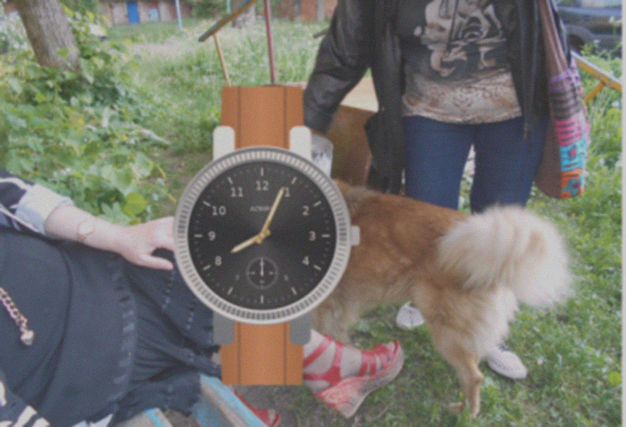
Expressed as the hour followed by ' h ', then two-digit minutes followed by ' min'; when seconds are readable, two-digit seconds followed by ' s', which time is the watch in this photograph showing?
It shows 8 h 04 min
